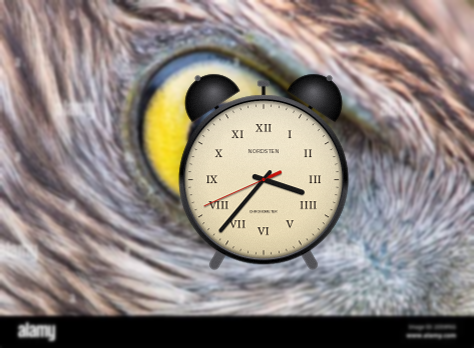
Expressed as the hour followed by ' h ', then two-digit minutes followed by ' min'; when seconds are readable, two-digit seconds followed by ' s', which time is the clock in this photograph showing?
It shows 3 h 36 min 41 s
